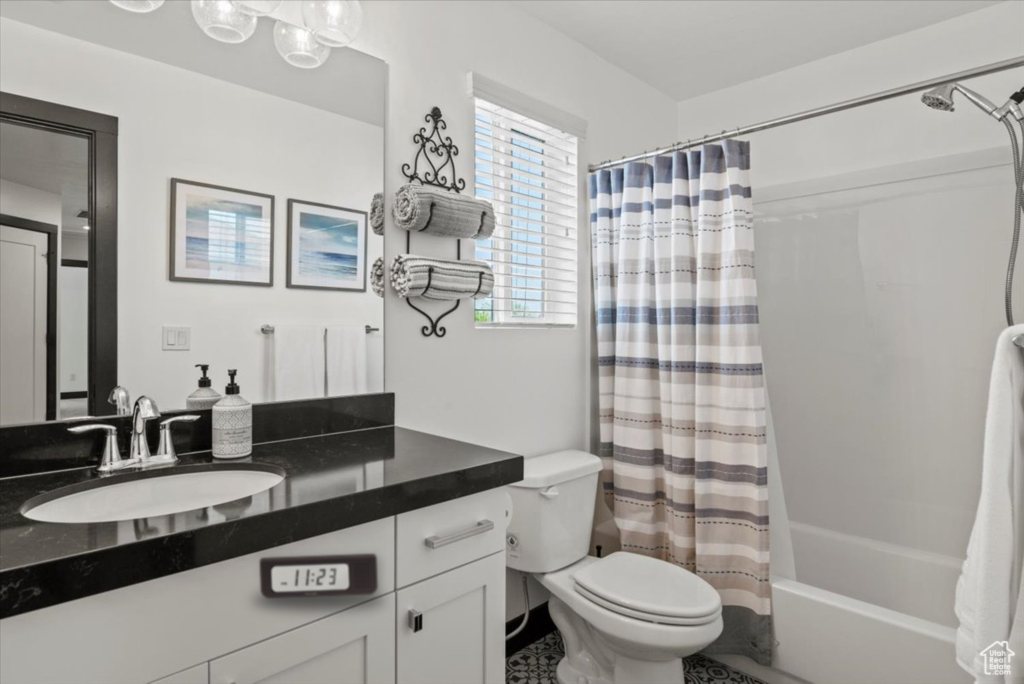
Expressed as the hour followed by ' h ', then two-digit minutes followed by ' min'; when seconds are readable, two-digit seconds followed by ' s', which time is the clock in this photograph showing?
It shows 11 h 23 min
